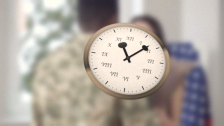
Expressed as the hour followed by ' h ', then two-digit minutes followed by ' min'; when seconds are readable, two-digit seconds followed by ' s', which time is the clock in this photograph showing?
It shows 11 h 08 min
